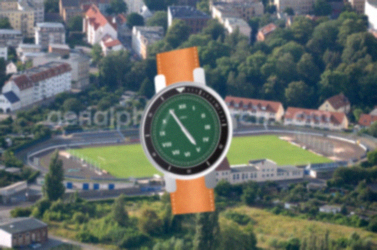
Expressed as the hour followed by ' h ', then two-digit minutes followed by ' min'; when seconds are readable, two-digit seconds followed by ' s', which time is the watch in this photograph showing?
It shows 4 h 55 min
